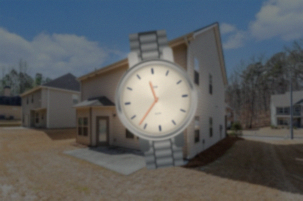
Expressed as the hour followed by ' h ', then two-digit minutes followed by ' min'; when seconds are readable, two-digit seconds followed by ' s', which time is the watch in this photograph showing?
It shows 11 h 37 min
